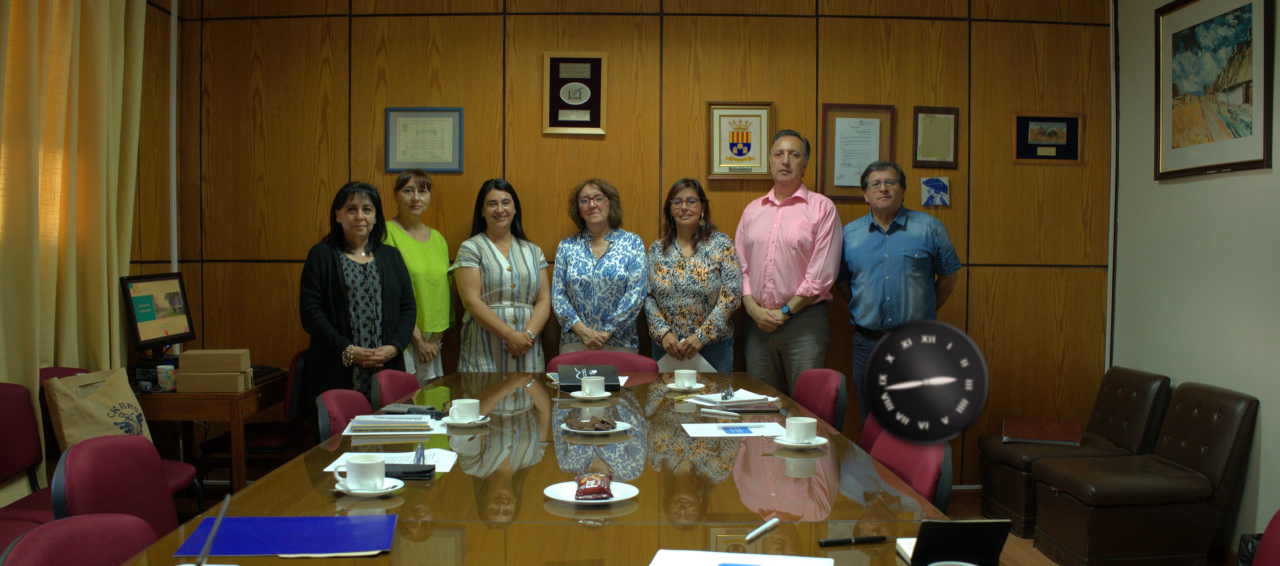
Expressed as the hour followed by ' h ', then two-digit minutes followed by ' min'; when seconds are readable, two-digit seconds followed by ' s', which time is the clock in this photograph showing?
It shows 2 h 43 min
